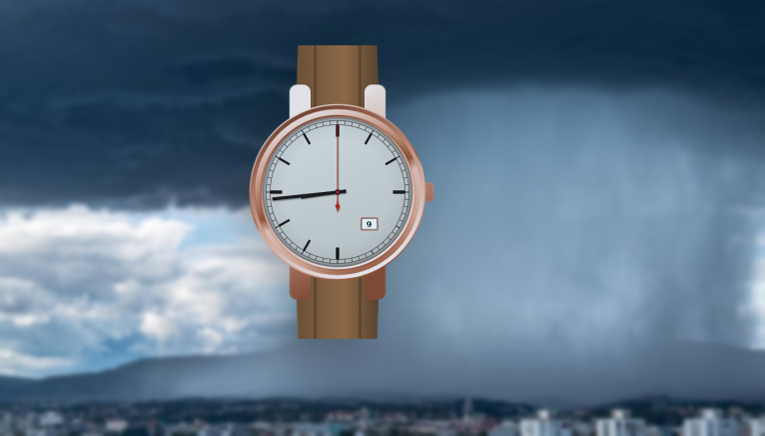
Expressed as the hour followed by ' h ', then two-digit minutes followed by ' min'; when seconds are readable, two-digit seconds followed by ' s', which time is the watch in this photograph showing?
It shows 8 h 44 min 00 s
